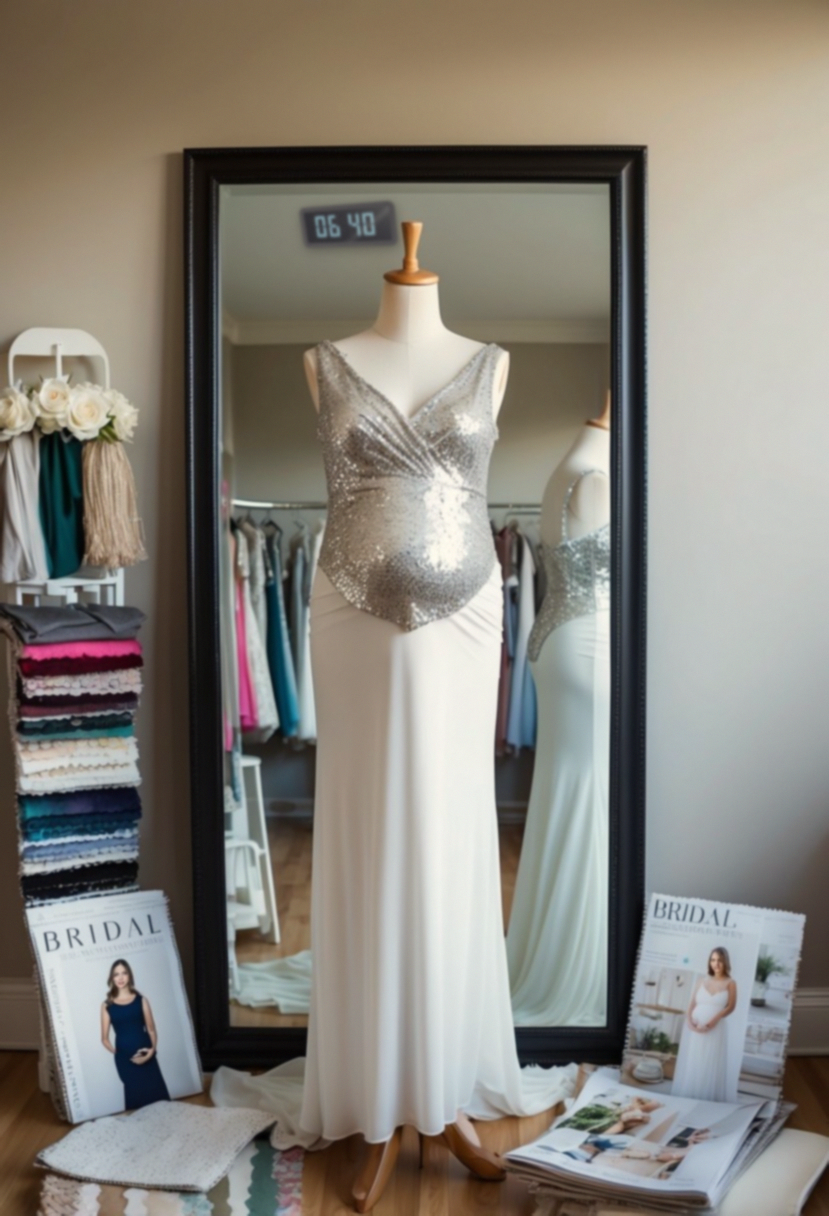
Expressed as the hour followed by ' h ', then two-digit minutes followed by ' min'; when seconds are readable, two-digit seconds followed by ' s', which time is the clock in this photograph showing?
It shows 6 h 40 min
